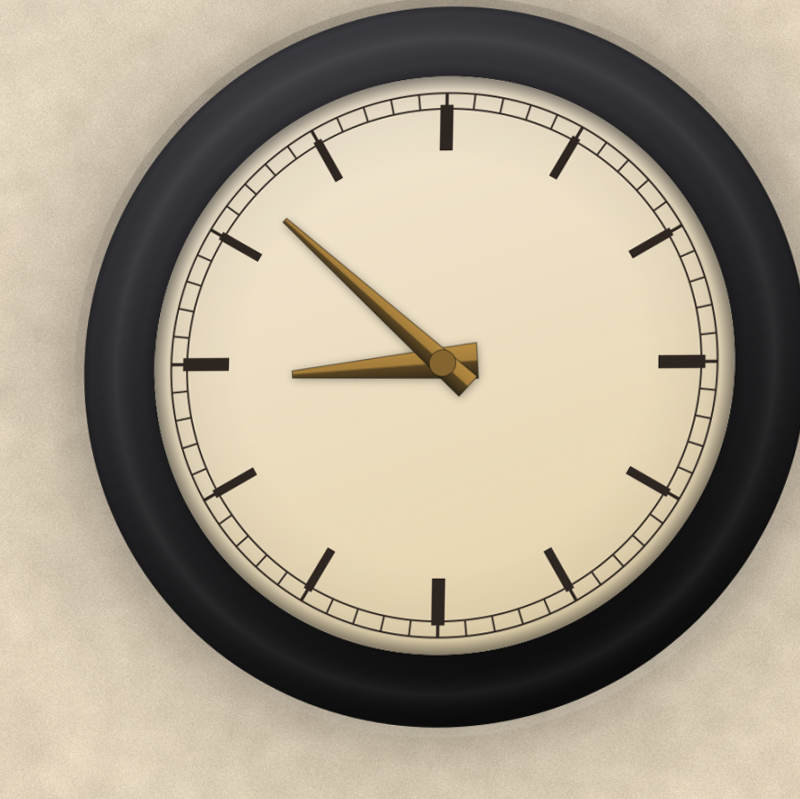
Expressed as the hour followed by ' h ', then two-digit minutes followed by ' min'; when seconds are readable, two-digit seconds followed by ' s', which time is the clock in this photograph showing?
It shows 8 h 52 min
